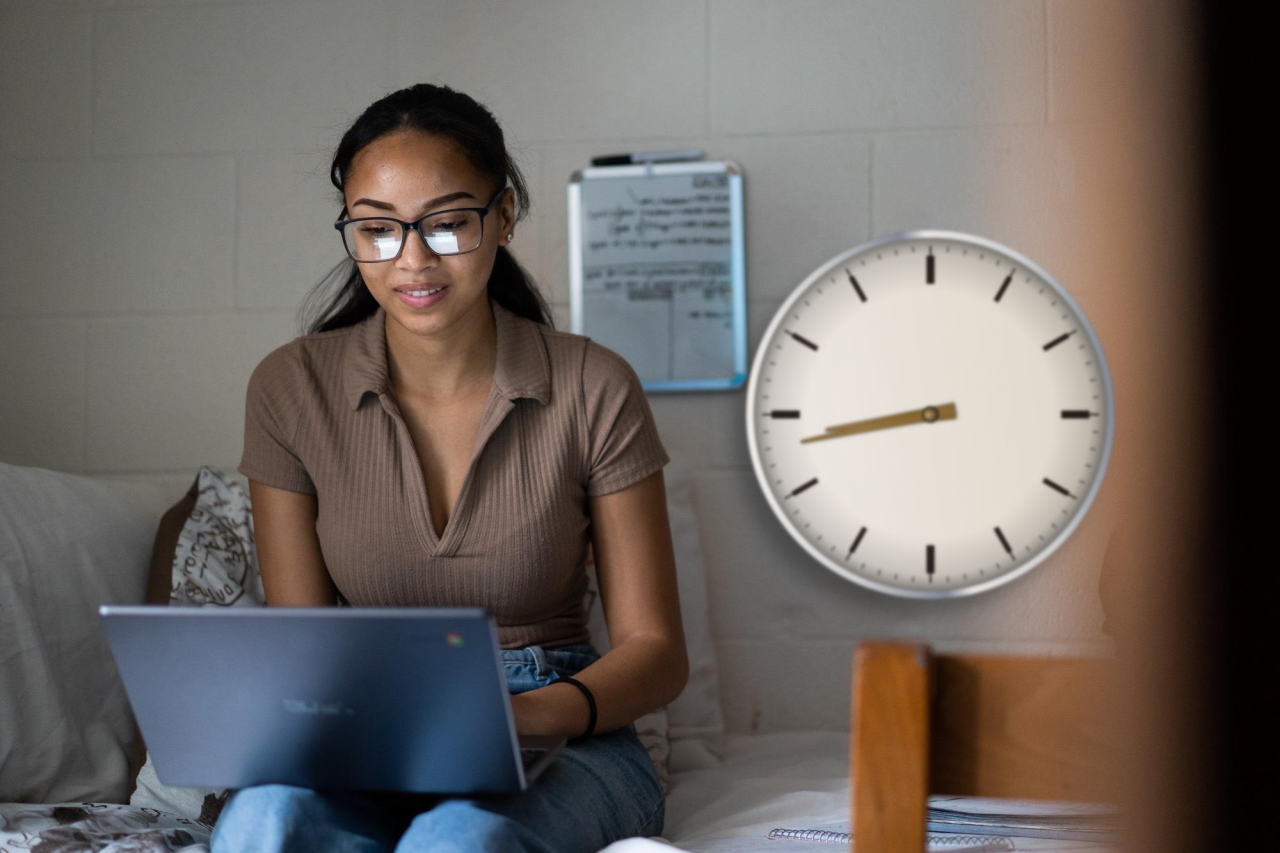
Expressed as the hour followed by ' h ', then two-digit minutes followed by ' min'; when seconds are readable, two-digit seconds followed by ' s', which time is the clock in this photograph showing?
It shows 8 h 43 min
